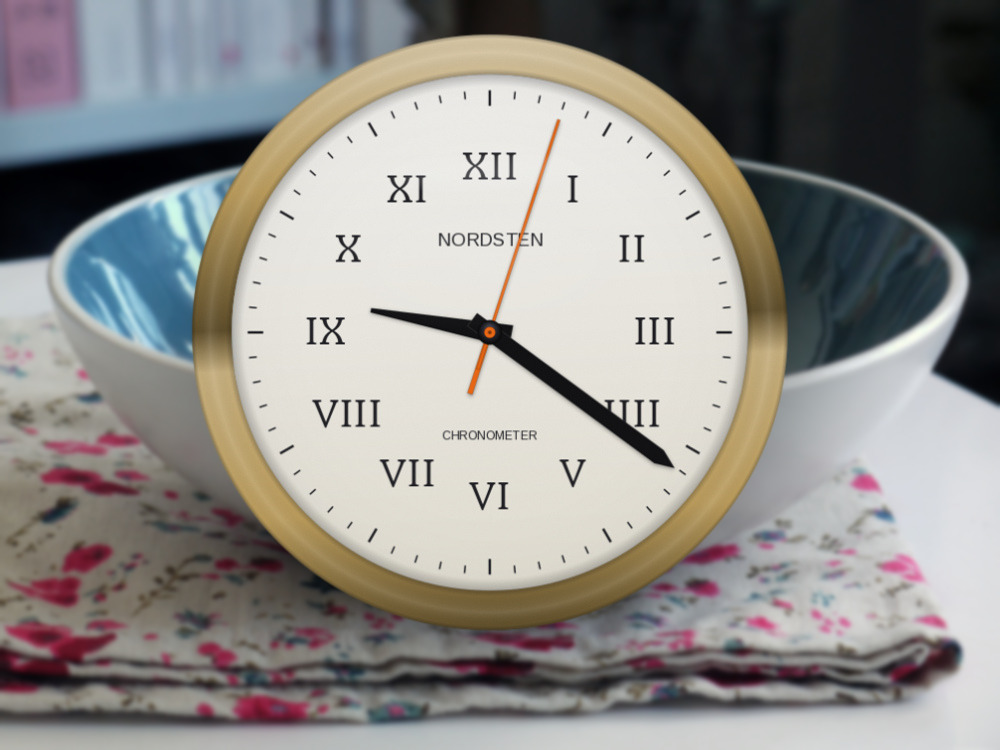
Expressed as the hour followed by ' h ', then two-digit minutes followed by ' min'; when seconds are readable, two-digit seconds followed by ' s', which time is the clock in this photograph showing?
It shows 9 h 21 min 03 s
